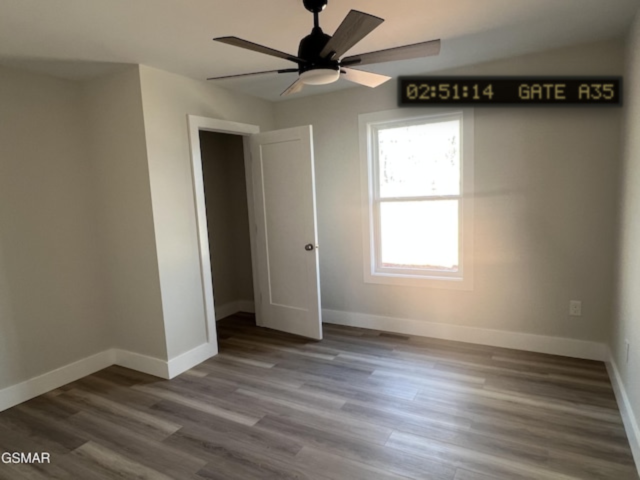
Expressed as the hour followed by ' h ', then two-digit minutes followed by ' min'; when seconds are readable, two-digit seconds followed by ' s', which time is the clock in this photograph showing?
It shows 2 h 51 min 14 s
